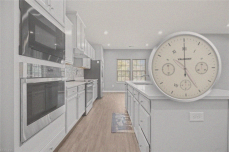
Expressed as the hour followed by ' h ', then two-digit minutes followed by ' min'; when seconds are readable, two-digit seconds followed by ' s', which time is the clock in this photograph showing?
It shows 10 h 25 min
